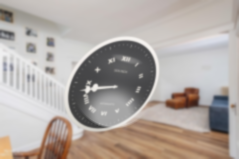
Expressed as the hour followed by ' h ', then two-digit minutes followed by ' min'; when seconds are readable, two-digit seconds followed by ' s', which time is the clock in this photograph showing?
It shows 8 h 43 min
